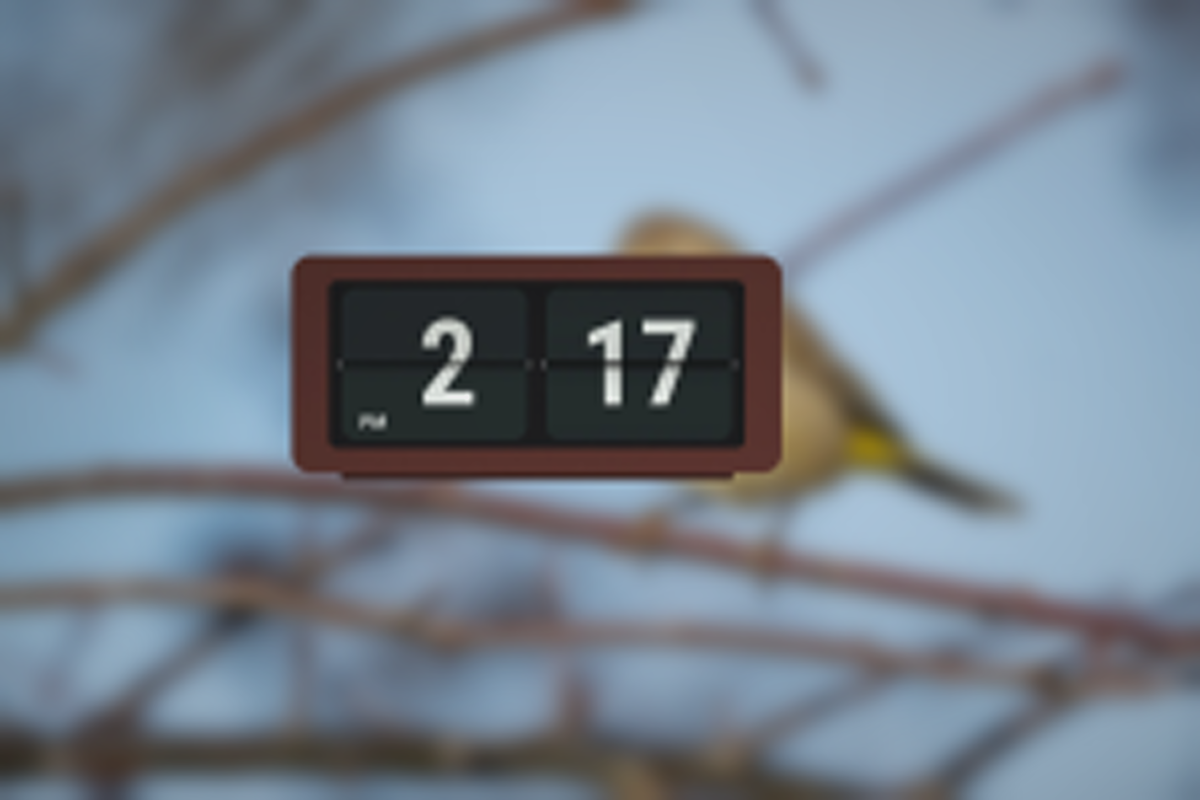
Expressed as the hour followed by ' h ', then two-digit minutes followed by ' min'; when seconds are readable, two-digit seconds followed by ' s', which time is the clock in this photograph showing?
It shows 2 h 17 min
